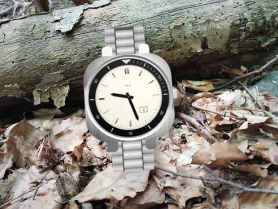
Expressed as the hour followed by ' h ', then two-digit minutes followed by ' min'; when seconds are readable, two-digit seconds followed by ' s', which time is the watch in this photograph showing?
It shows 9 h 27 min
